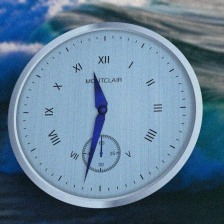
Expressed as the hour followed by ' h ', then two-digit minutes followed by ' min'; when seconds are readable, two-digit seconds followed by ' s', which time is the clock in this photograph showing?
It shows 11 h 32 min
